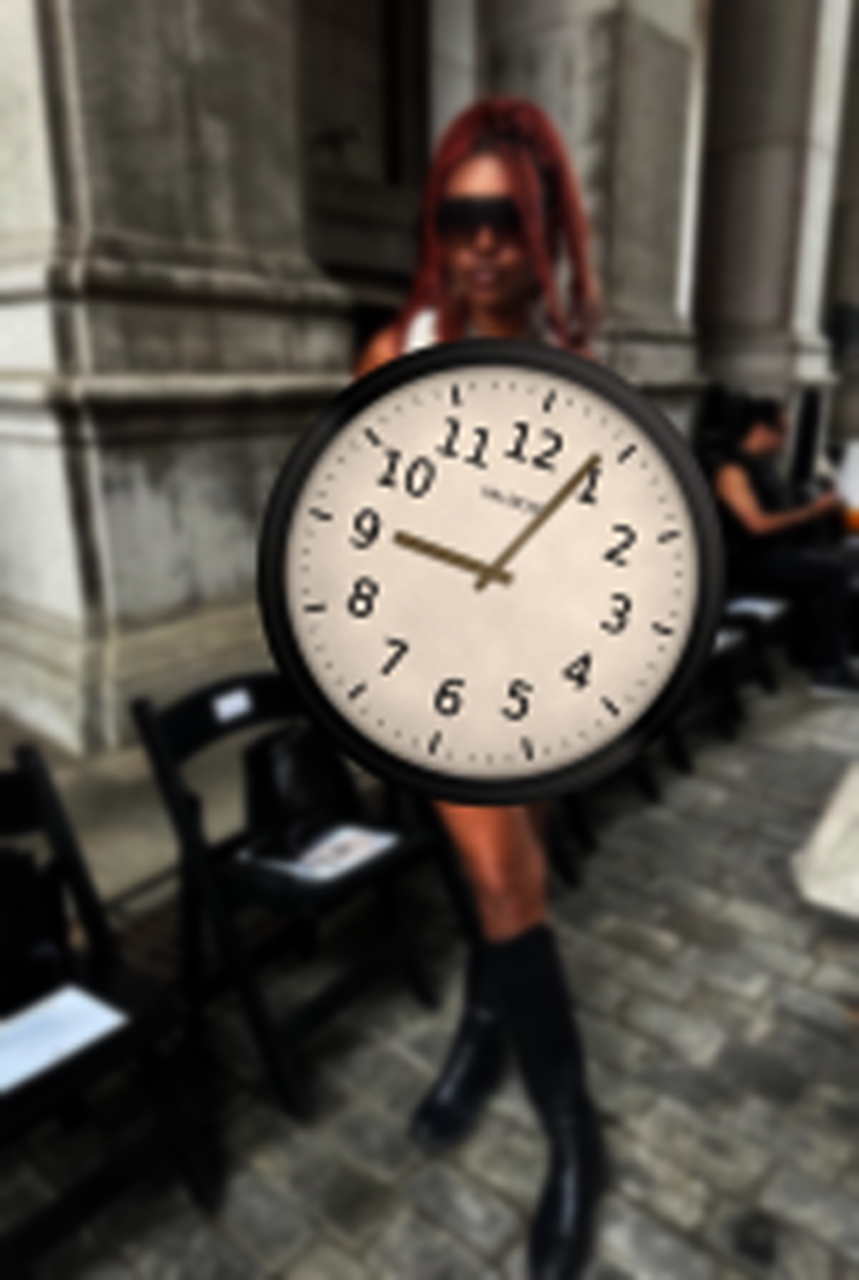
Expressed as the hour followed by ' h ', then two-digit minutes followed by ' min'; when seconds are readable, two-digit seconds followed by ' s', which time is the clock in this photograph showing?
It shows 9 h 04 min
